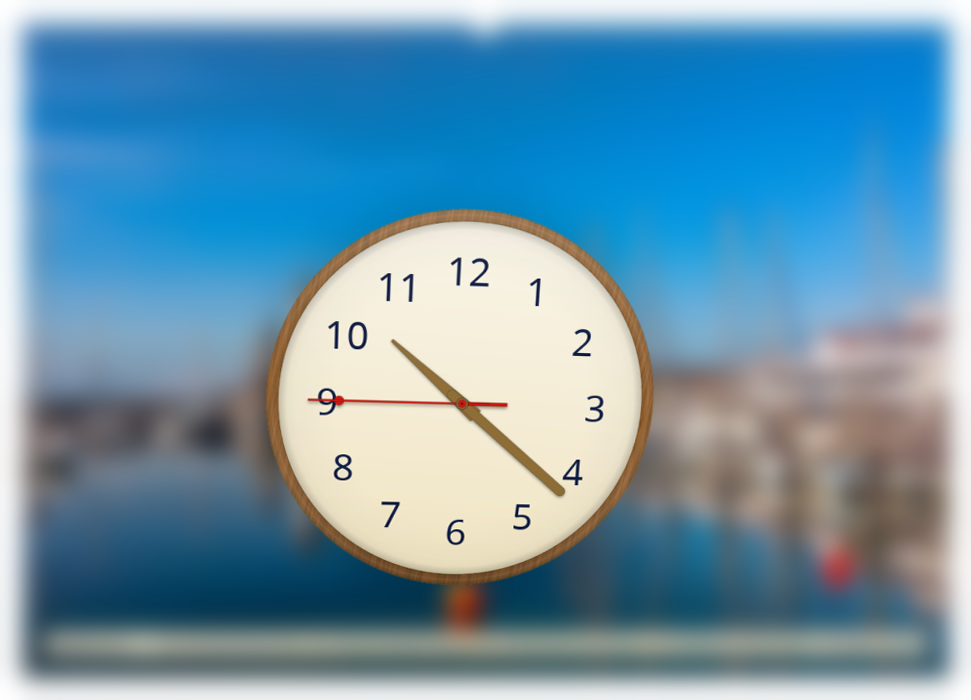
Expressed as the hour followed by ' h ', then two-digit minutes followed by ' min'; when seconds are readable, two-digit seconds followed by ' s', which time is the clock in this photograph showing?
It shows 10 h 21 min 45 s
